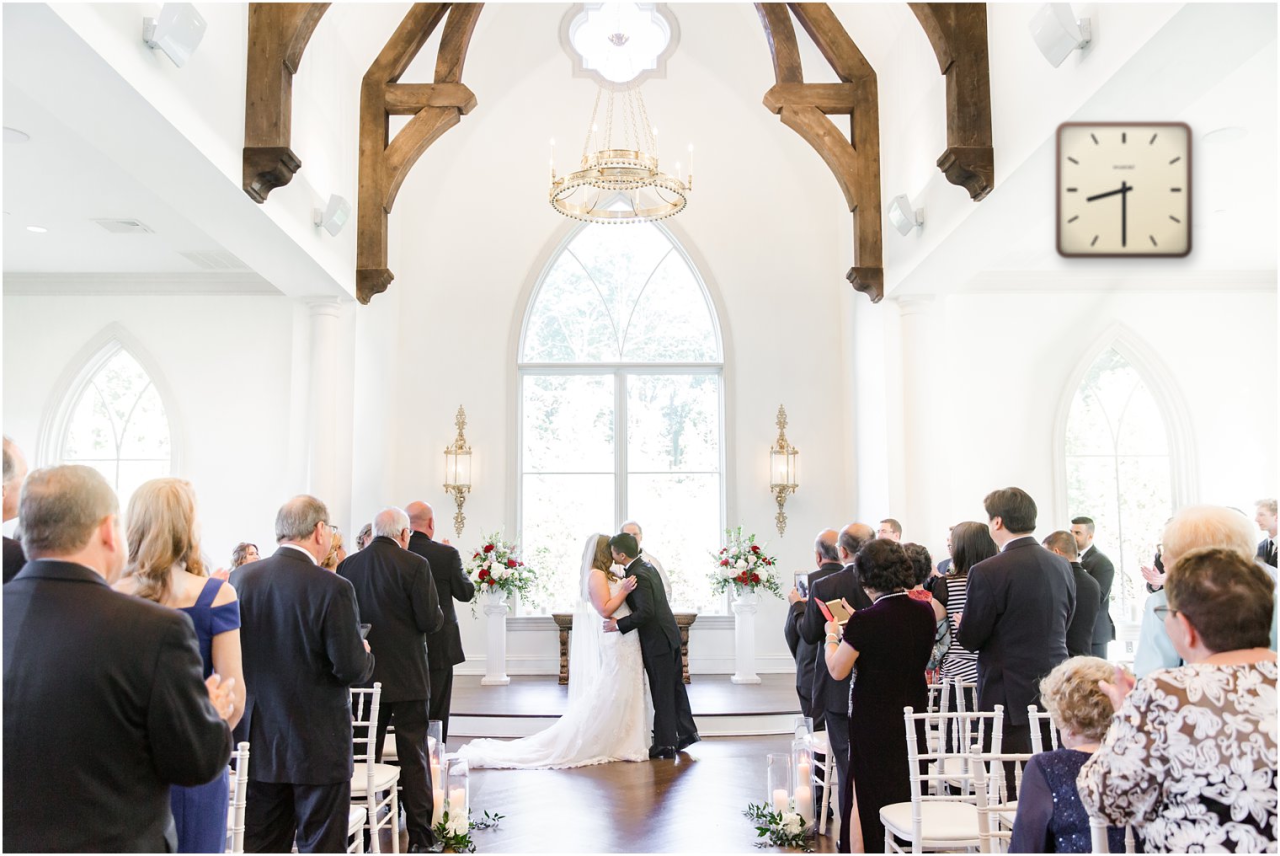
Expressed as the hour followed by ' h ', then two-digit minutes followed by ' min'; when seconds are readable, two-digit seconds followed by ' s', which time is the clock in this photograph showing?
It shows 8 h 30 min
